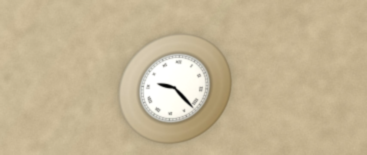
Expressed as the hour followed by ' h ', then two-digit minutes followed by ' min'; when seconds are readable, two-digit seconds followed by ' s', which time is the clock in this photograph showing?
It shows 9 h 22 min
